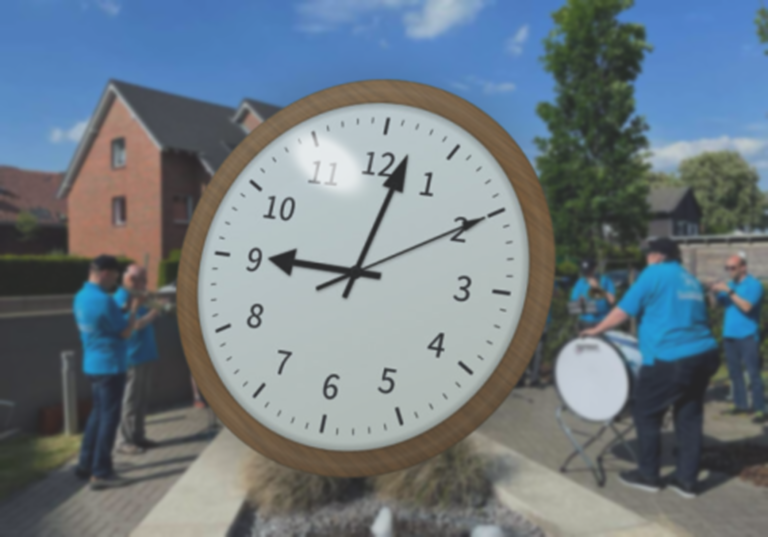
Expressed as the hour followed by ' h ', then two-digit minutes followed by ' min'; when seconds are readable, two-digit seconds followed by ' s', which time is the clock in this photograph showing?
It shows 9 h 02 min 10 s
